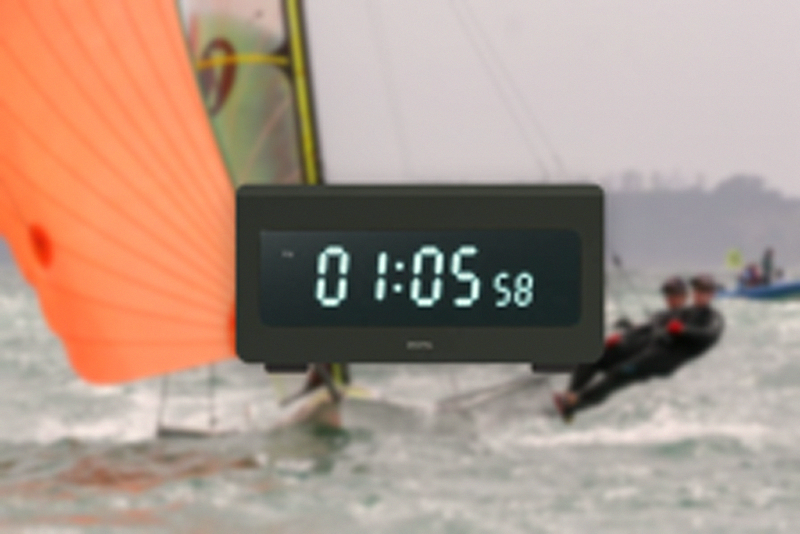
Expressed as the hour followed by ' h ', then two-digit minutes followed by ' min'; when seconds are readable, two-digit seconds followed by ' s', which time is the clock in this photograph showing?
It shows 1 h 05 min 58 s
